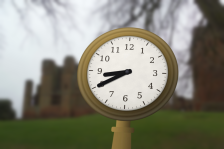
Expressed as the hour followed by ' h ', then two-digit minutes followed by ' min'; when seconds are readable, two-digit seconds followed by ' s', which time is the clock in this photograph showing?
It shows 8 h 40 min
